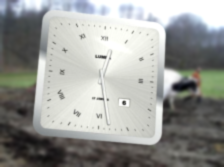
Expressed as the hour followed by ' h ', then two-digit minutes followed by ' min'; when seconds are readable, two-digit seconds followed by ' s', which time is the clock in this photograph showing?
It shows 12 h 28 min
